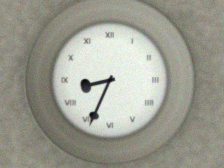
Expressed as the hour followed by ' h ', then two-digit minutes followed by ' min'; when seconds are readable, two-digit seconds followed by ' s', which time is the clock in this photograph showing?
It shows 8 h 34 min
